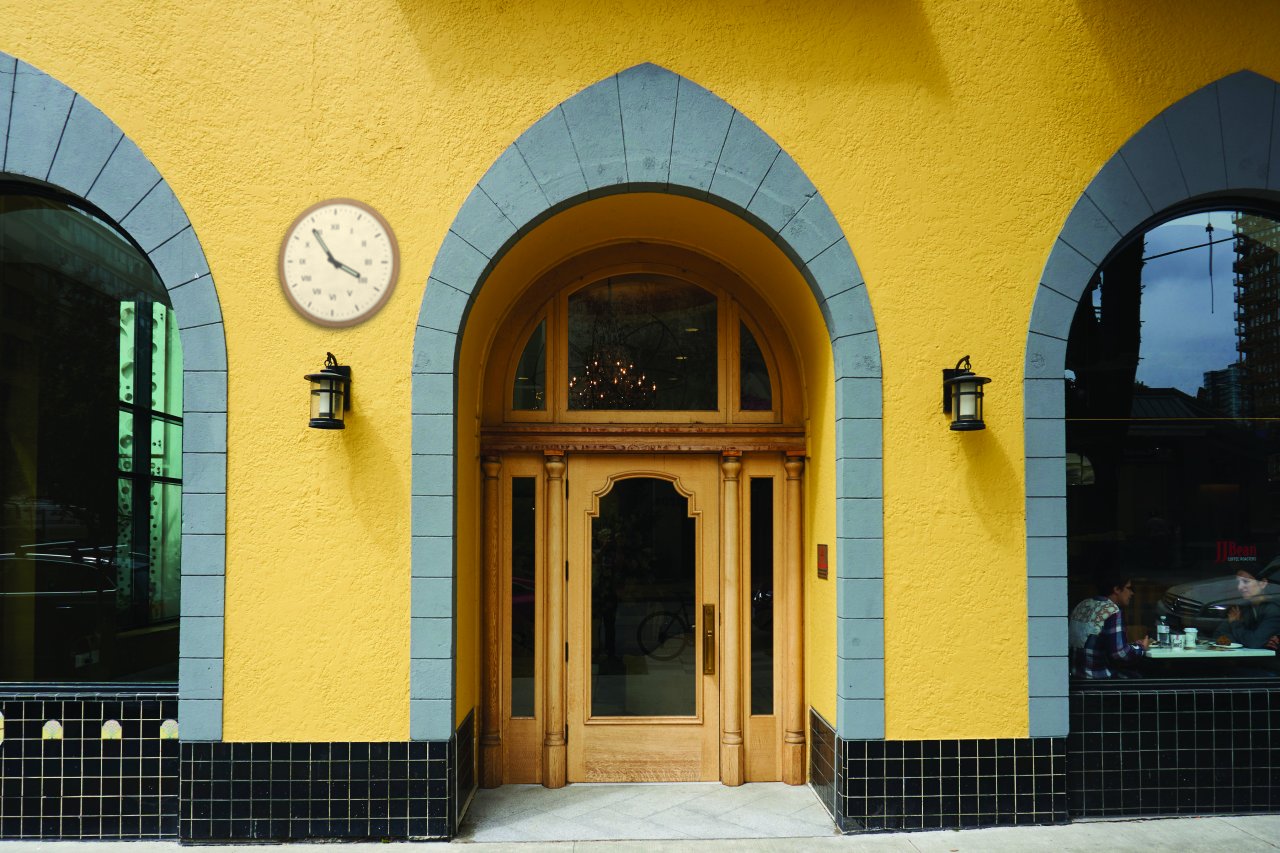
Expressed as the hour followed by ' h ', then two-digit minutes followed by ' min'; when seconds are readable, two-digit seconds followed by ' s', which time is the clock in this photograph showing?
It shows 3 h 54 min
